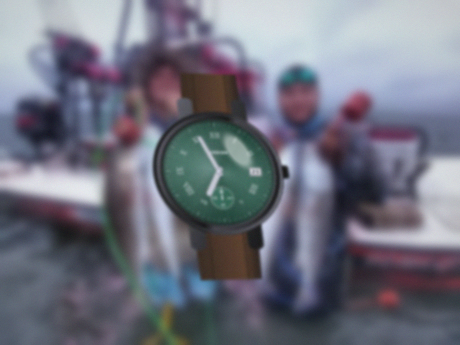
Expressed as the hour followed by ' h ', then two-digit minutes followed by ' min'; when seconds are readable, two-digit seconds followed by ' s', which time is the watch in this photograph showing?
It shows 6 h 56 min
